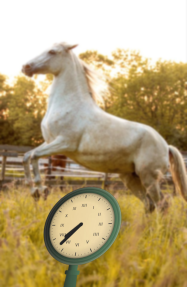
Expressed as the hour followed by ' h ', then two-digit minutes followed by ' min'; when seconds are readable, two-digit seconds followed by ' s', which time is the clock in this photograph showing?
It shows 7 h 37 min
